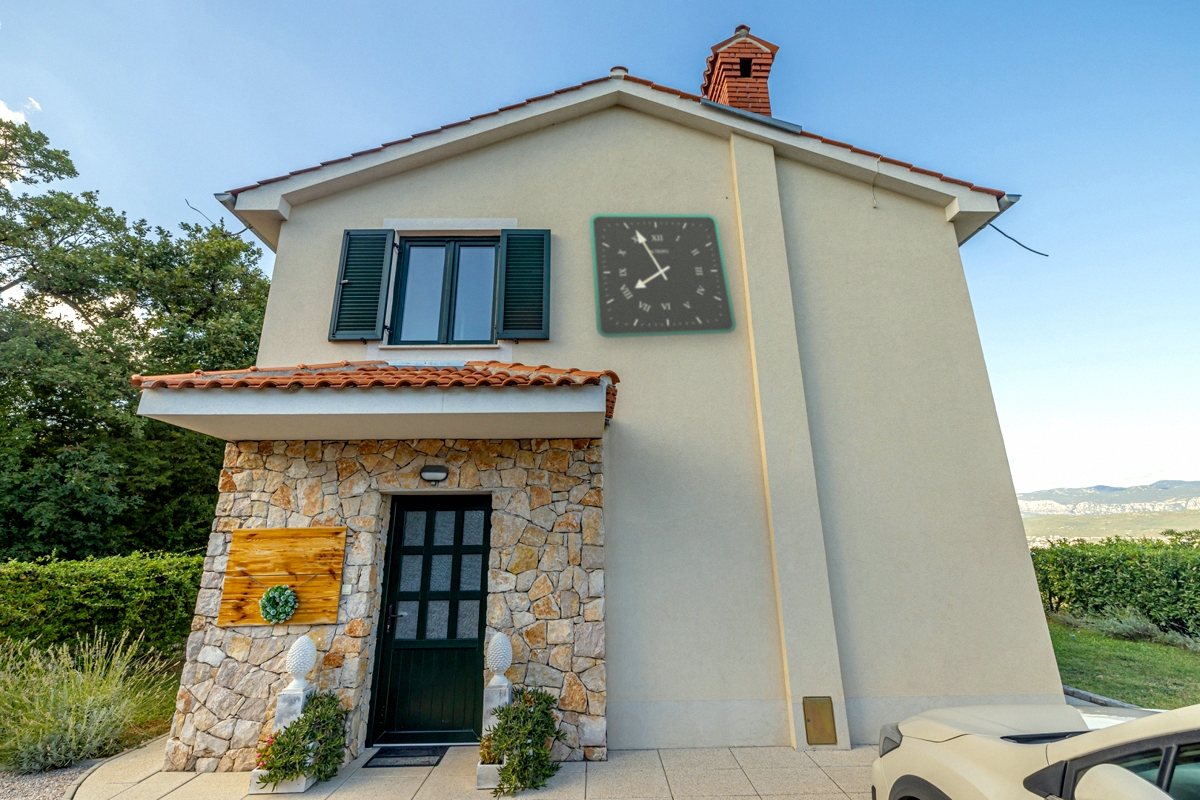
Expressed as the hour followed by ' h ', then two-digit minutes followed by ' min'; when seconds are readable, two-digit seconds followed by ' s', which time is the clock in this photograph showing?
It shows 7 h 56 min
